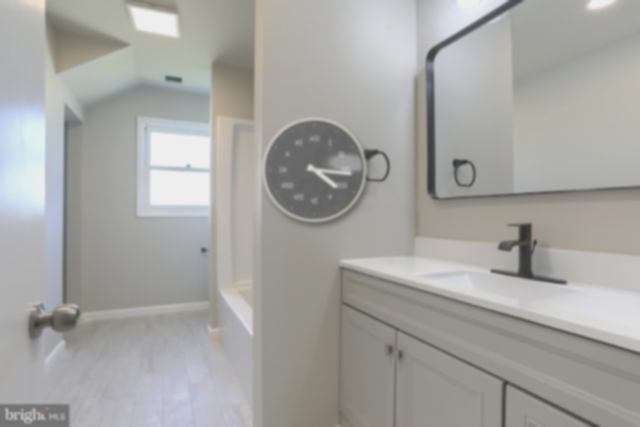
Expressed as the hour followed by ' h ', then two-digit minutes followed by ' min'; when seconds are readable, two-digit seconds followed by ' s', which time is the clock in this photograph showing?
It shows 4 h 16 min
